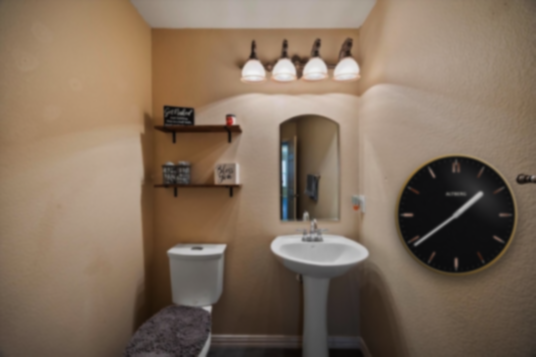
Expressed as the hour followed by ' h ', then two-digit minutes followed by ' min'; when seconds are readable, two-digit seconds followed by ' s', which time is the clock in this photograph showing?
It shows 1 h 39 min
